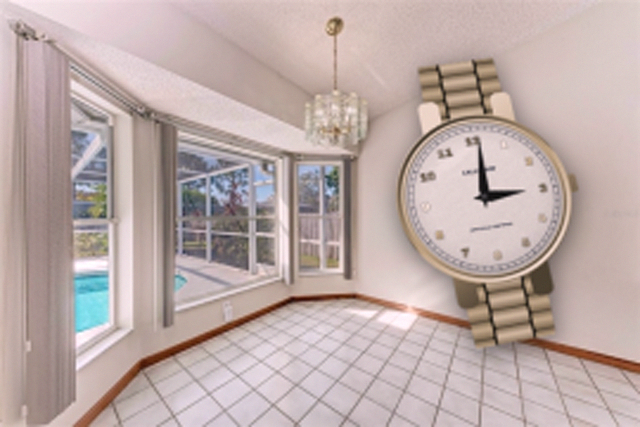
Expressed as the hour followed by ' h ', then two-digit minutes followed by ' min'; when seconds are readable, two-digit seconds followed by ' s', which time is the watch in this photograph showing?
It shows 3 h 01 min
